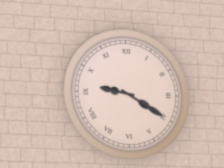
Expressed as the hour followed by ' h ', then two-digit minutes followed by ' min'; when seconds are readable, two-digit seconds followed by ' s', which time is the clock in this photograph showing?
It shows 9 h 20 min
